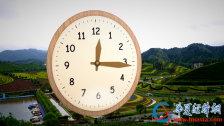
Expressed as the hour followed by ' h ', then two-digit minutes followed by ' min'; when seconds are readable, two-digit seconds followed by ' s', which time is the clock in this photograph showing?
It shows 12 h 16 min
